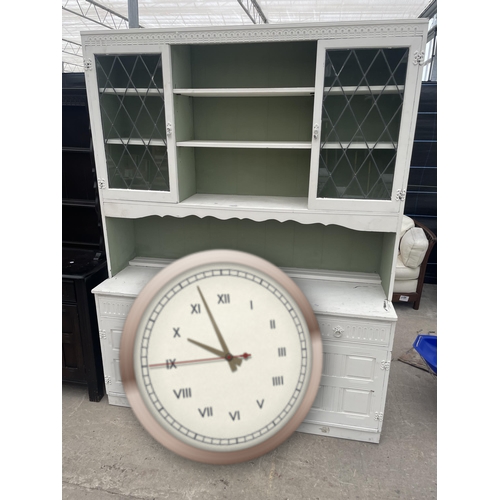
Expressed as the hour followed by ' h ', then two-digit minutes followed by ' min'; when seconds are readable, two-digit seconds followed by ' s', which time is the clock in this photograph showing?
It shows 9 h 56 min 45 s
